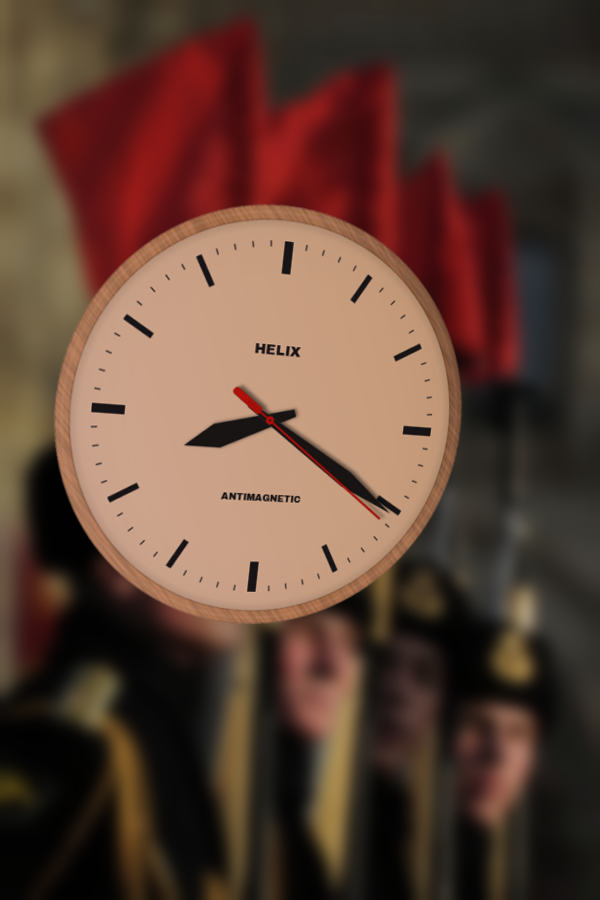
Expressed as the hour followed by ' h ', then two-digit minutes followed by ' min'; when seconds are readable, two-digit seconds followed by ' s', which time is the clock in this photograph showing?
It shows 8 h 20 min 21 s
